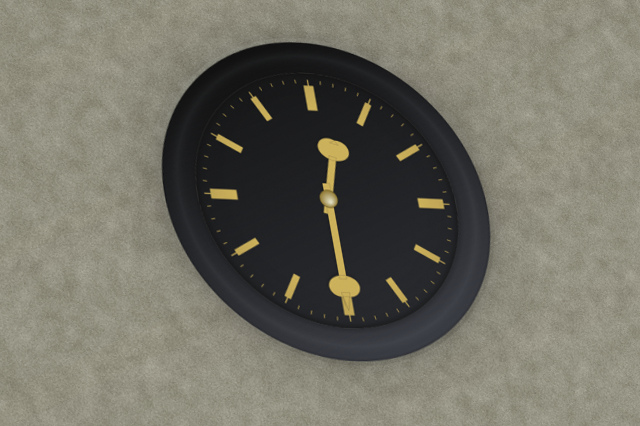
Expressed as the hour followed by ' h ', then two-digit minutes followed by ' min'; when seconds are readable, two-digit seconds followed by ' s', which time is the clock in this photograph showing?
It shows 12 h 30 min
